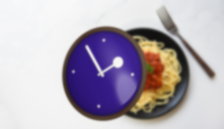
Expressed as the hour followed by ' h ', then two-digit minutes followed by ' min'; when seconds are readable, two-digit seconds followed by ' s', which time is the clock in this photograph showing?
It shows 1 h 54 min
